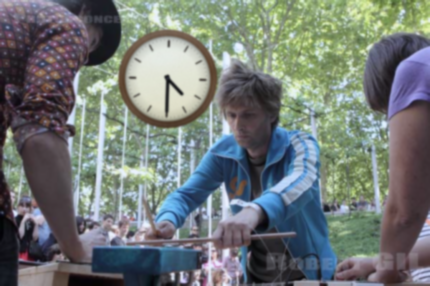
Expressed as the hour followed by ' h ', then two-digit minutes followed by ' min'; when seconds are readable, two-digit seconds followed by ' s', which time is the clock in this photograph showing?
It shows 4 h 30 min
